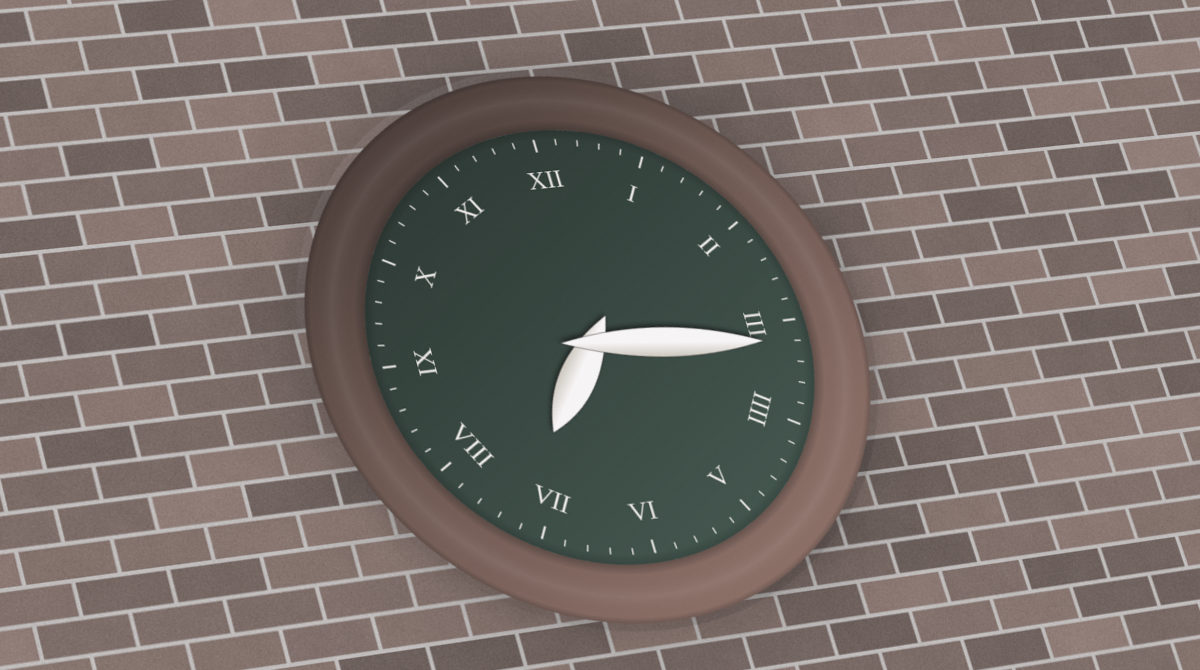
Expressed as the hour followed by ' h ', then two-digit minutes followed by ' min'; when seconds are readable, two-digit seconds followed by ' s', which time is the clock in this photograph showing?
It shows 7 h 16 min
